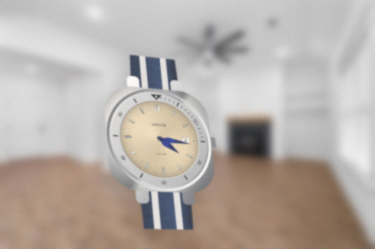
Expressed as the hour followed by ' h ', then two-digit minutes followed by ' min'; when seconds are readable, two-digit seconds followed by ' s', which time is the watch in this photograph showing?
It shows 4 h 16 min
